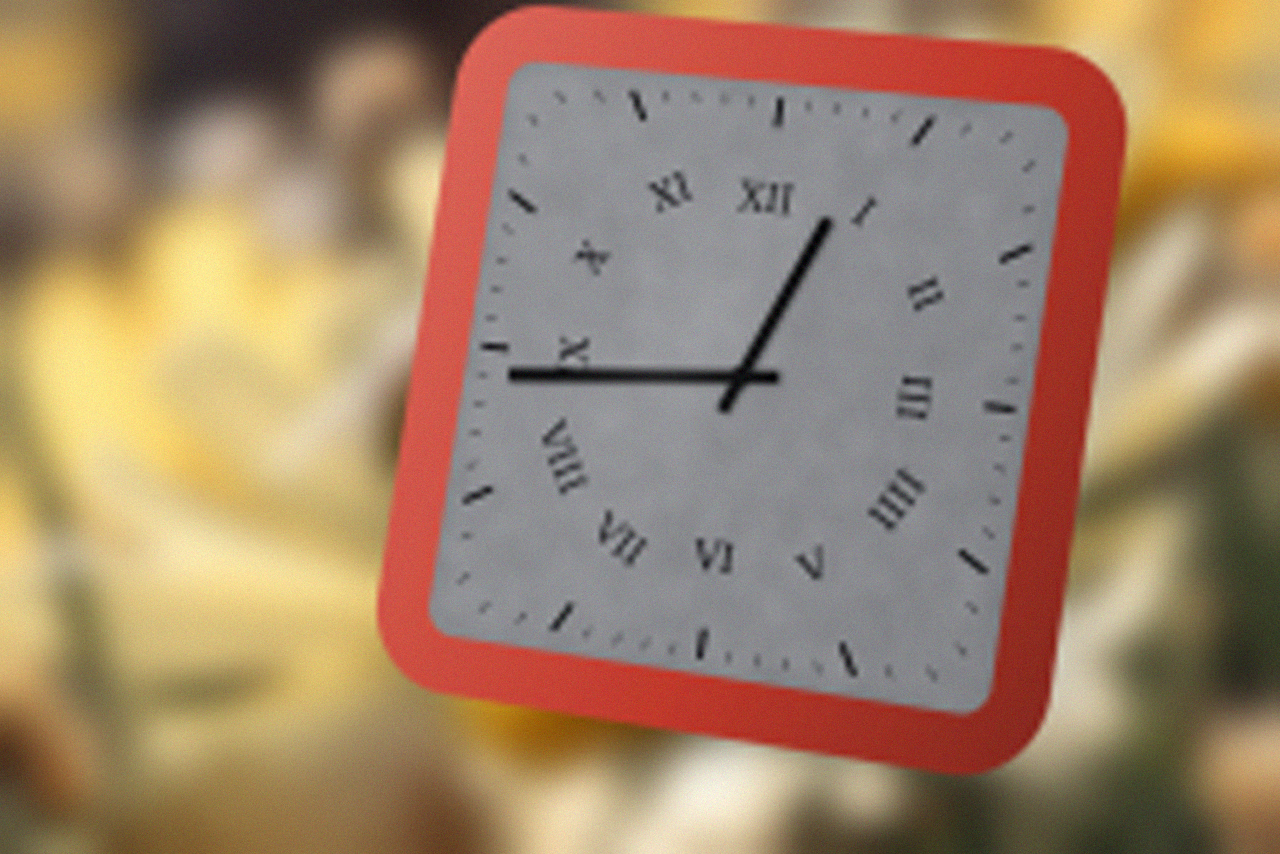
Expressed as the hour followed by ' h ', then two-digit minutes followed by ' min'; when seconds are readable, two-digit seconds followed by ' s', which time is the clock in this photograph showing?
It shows 12 h 44 min
